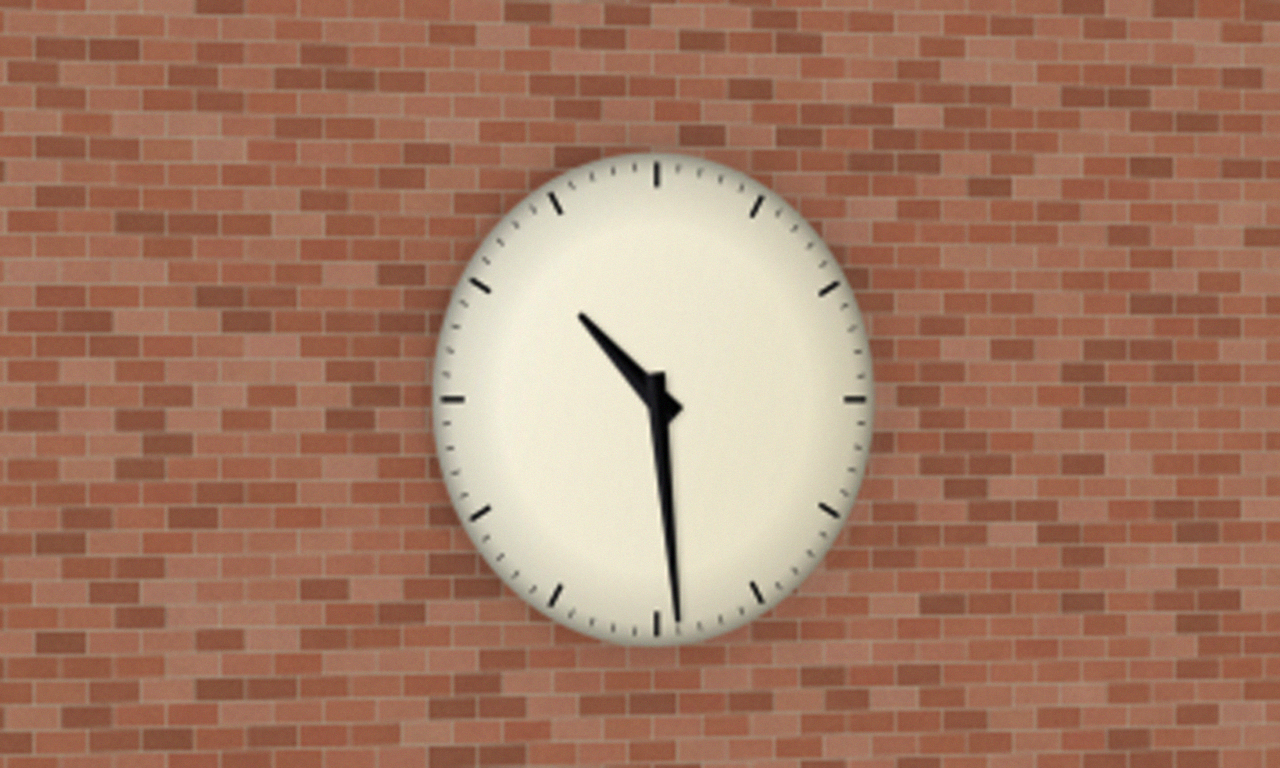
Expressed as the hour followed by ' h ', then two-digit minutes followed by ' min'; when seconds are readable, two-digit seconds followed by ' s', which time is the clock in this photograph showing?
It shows 10 h 29 min
